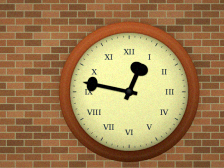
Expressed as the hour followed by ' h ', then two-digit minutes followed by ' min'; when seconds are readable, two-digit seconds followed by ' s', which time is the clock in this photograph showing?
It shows 12 h 47 min
